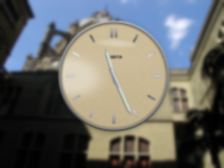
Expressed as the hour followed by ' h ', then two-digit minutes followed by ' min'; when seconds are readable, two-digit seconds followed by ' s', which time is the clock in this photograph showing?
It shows 11 h 26 min
